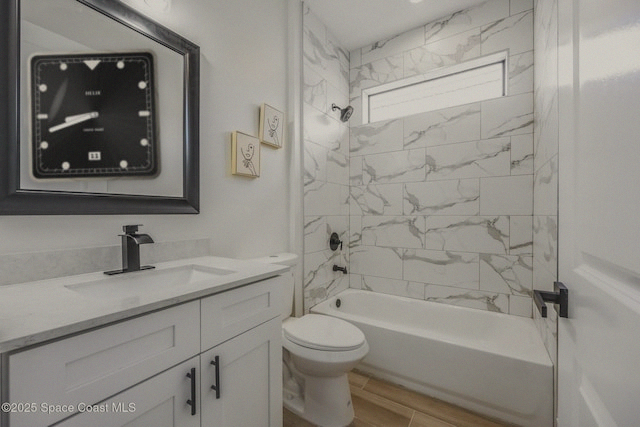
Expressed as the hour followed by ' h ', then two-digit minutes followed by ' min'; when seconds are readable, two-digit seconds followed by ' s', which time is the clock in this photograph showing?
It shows 8 h 42 min
